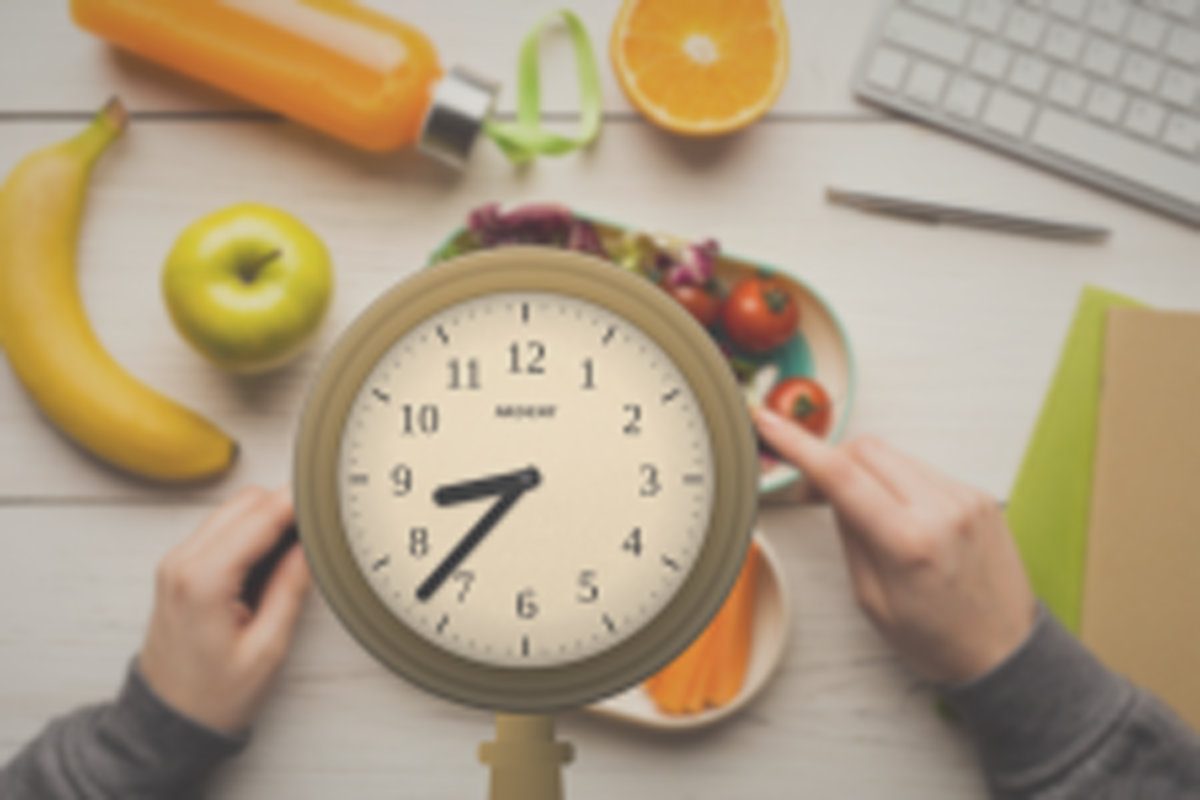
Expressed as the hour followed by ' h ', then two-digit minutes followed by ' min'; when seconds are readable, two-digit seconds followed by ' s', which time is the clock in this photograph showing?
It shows 8 h 37 min
